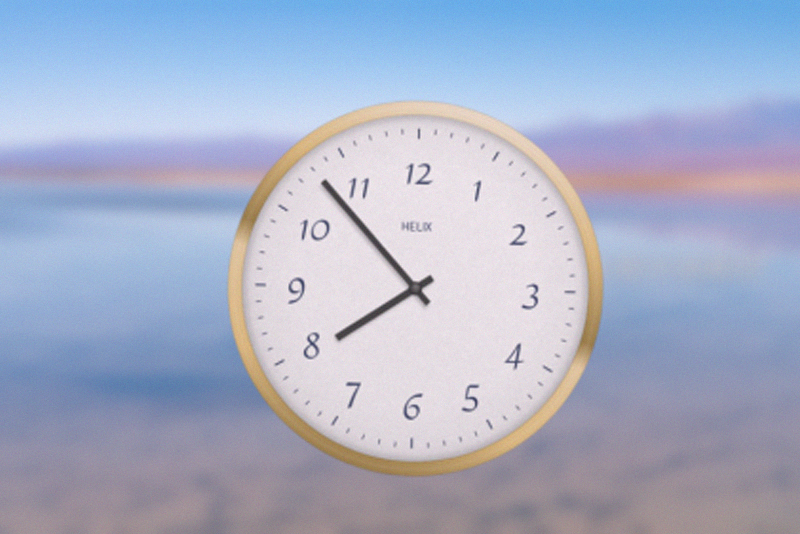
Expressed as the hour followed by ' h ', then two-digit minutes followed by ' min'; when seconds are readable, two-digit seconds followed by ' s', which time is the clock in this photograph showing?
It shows 7 h 53 min
